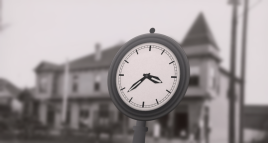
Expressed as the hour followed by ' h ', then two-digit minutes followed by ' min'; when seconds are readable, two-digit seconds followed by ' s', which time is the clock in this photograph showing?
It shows 3 h 38 min
